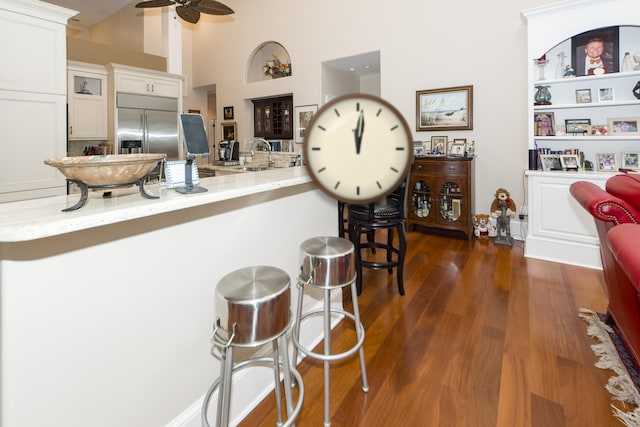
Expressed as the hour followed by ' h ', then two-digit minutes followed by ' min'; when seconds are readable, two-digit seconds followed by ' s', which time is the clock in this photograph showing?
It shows 12 h 01 min
